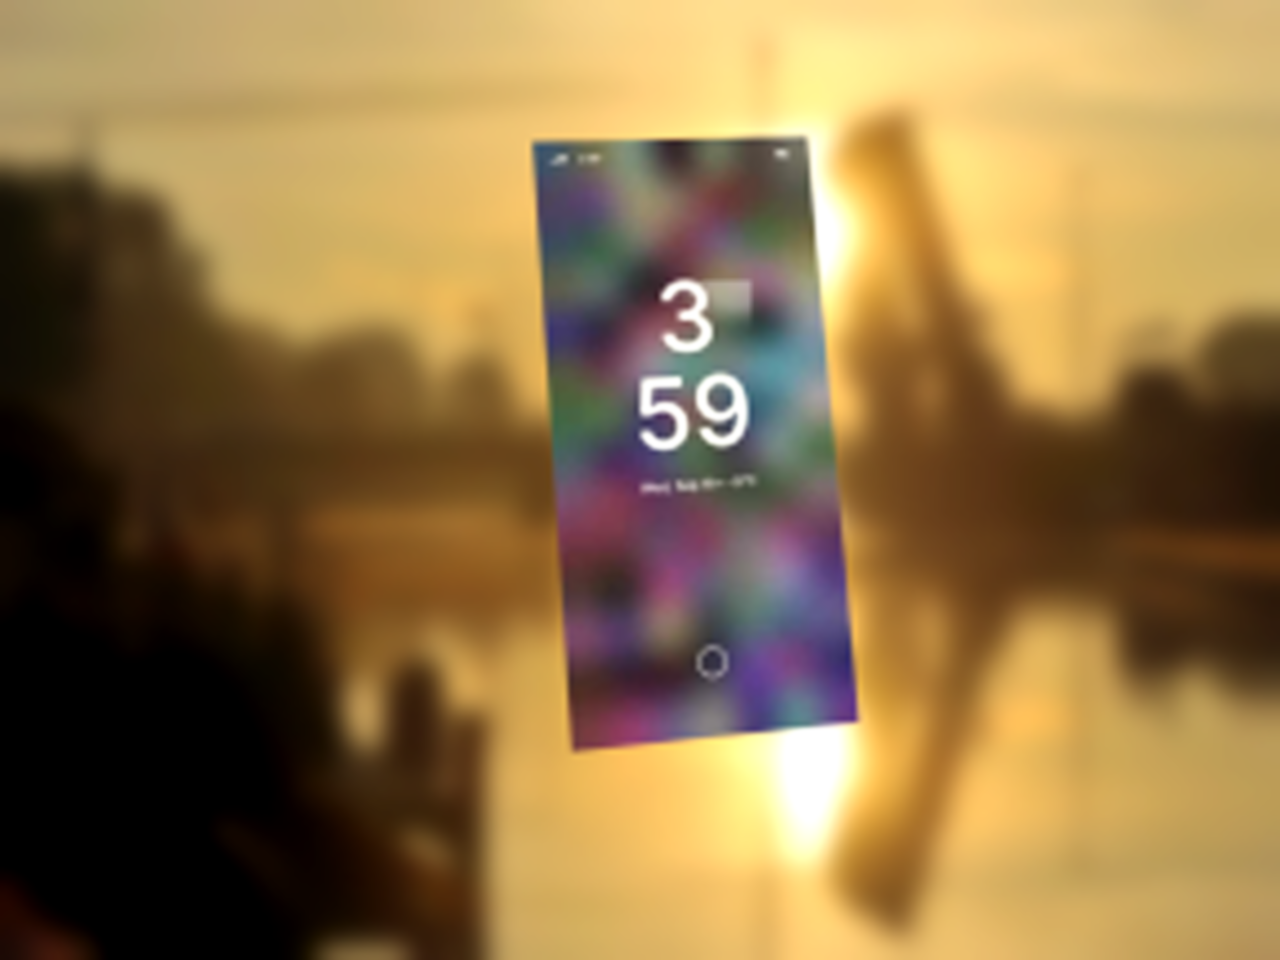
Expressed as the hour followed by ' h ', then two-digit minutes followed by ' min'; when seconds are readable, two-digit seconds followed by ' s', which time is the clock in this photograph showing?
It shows 3 h 59 min
